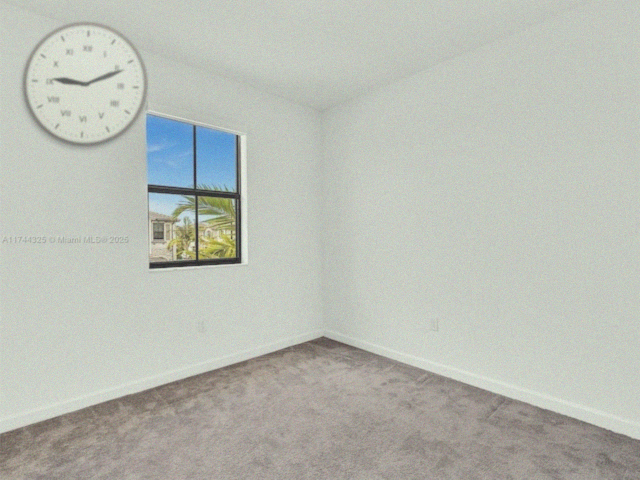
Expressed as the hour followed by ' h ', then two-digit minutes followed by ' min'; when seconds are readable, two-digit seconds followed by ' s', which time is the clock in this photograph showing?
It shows 9 h 11 min
